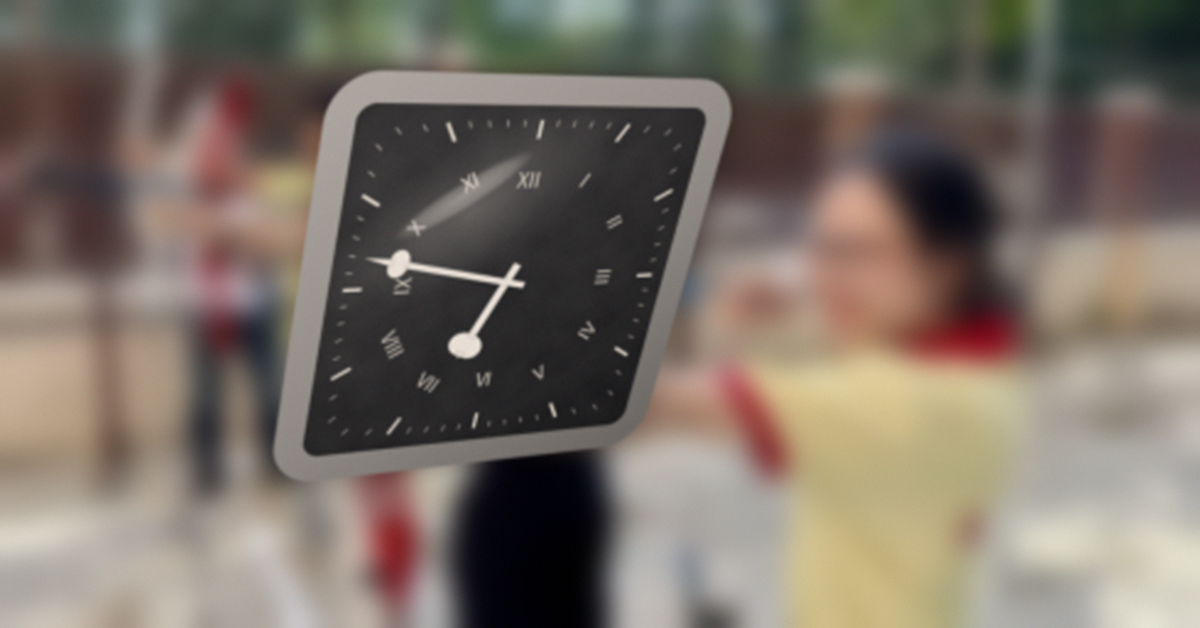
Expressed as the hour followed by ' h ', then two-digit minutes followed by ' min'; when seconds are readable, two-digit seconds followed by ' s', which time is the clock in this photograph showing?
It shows 6 h 47 min
